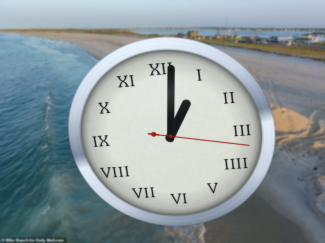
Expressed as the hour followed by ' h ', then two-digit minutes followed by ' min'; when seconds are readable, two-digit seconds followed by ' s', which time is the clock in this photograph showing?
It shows 1 h 01 min 17 s
